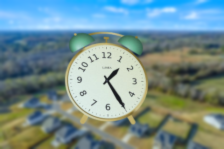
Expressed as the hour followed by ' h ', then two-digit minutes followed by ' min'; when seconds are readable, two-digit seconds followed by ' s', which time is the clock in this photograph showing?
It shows 1 h 25 min
